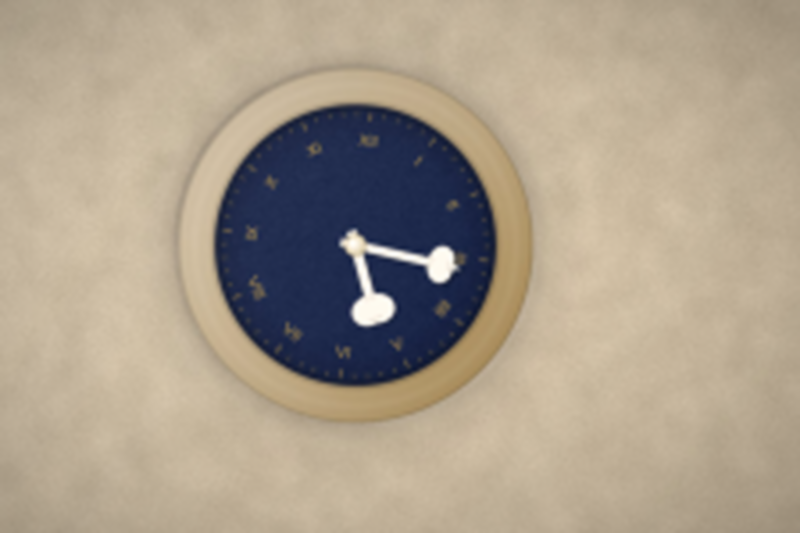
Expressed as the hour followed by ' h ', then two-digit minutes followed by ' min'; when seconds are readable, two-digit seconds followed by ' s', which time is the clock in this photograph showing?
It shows 5 h 16 min
